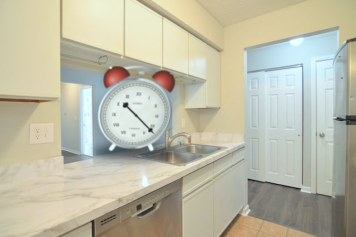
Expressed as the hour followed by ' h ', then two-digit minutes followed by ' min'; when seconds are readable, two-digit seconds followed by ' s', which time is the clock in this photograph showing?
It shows 10 h 22 min
